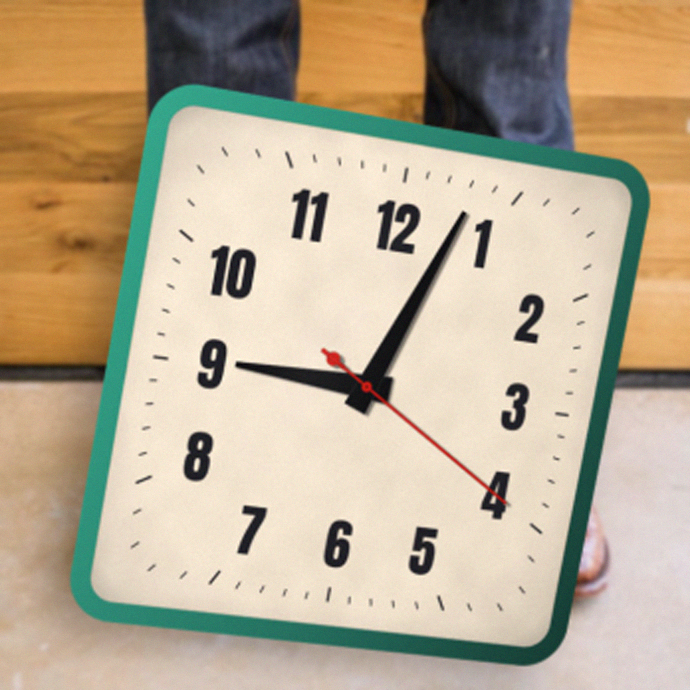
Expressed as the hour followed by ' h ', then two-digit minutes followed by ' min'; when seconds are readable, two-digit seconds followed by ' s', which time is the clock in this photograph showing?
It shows 9 h 03 min 20 s
